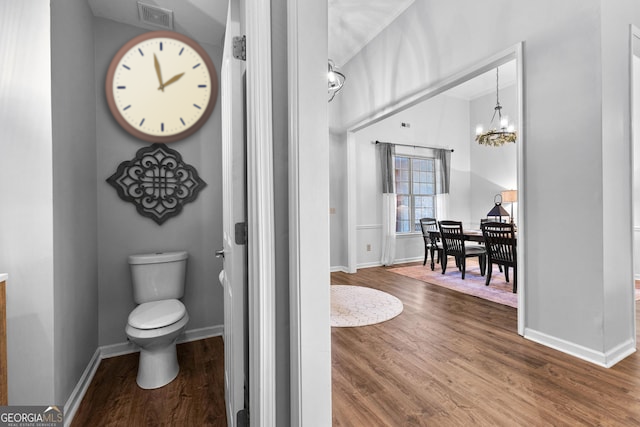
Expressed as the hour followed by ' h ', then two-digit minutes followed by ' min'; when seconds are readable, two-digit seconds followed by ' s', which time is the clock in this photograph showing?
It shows 1 h 58 min
